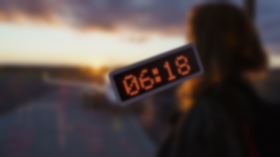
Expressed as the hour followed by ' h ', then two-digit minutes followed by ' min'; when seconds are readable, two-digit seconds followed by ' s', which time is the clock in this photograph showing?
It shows 6 h 18 min
